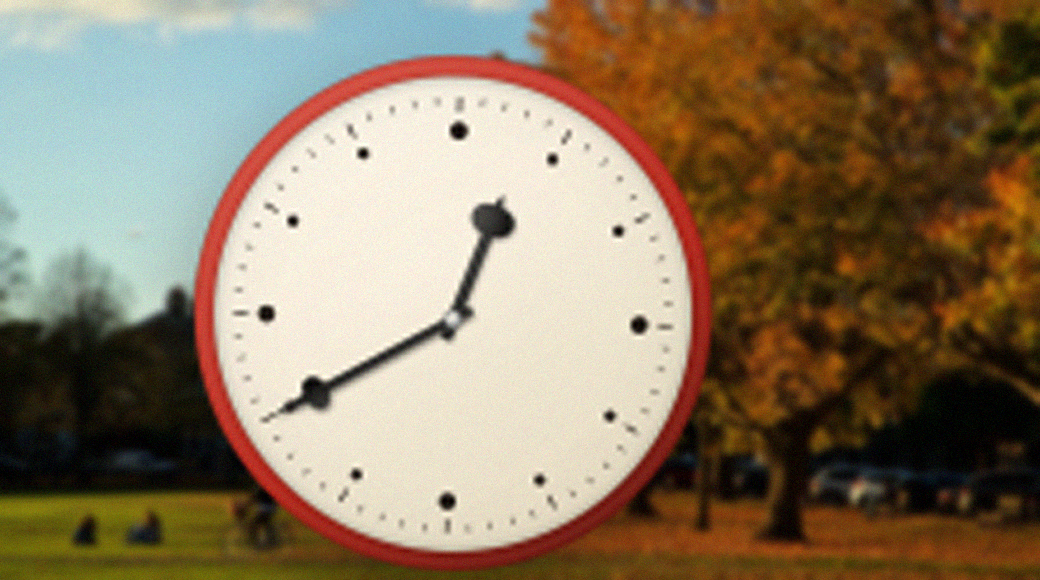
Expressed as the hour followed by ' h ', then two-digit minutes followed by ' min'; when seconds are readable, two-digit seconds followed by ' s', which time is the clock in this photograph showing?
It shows 12 h 40 min
